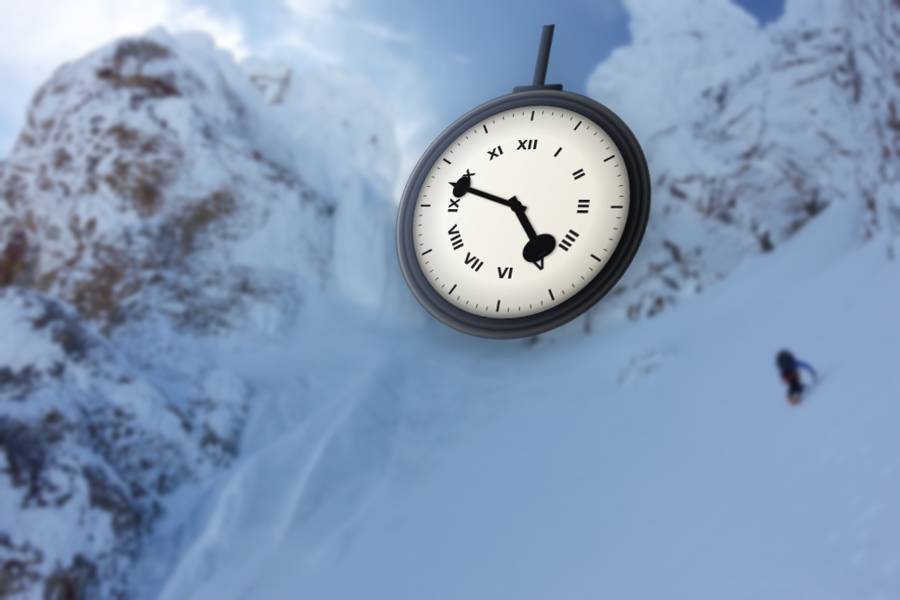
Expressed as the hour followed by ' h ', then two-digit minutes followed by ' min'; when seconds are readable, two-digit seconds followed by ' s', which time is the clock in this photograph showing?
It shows 4 h 48 min
